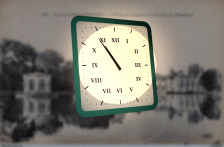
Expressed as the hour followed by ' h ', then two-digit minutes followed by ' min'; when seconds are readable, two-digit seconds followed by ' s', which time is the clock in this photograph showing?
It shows 10 h 54 min
